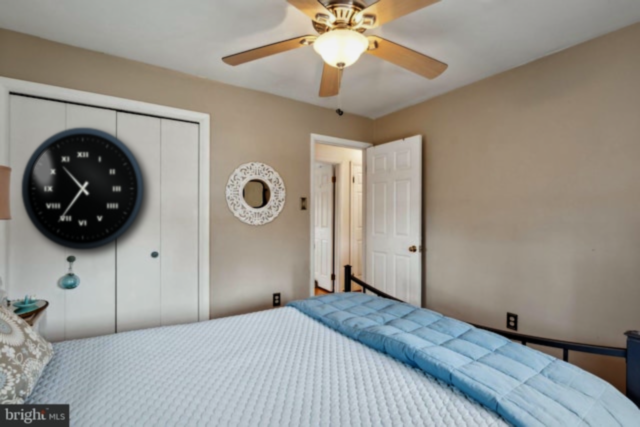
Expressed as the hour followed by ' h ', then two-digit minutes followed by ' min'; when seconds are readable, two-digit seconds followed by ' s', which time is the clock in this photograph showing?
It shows 10 h 36 min
